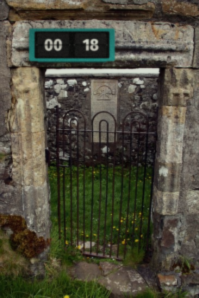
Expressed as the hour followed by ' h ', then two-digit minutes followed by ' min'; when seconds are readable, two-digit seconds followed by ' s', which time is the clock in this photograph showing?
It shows 0 h 18 min
